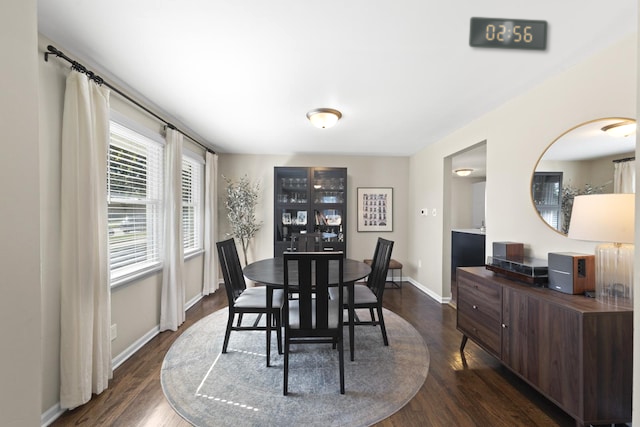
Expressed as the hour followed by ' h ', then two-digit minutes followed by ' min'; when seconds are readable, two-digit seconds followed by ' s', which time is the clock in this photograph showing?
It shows 2 h 56 min
